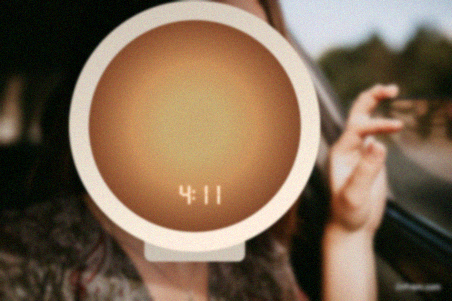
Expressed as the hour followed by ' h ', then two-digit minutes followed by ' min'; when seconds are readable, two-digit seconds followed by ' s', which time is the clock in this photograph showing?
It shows 4 h 11 min
